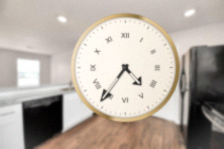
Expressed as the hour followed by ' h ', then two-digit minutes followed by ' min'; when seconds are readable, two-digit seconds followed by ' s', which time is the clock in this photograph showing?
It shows 4 h 36 min
